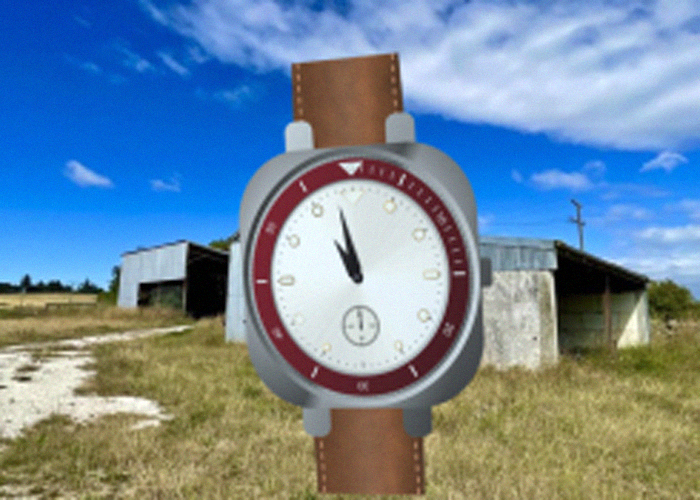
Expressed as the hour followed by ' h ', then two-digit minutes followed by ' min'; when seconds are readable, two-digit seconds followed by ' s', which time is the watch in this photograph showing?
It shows 10 h 58 min
